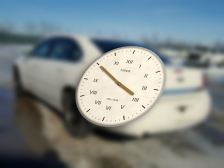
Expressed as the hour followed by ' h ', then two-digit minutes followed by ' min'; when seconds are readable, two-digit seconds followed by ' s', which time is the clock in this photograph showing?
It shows 3 h 50 min
